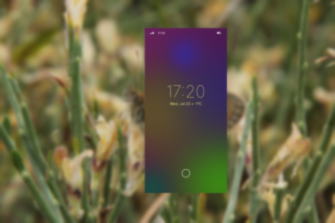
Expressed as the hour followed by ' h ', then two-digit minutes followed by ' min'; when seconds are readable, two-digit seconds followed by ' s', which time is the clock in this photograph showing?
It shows 17 h 20 min
